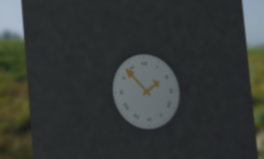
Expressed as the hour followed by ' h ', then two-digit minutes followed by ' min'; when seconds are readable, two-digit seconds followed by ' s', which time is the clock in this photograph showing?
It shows 1 h 53 min
